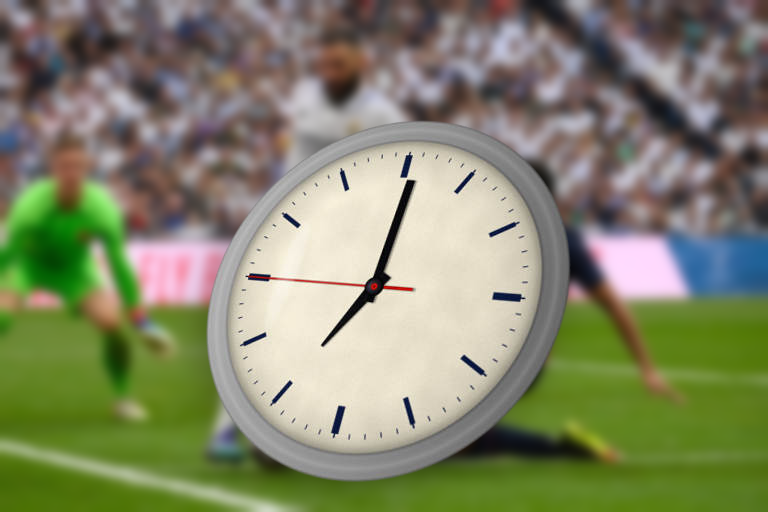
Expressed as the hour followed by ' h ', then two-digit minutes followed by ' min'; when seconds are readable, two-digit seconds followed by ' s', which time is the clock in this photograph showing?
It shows 7 h 00 min 45 s
